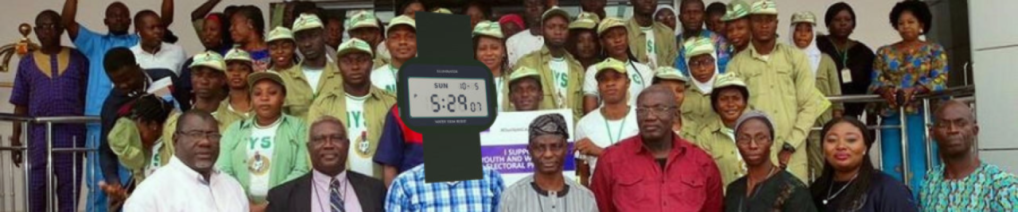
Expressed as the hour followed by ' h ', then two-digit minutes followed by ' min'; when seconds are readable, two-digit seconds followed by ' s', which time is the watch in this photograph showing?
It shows 5 h 29 min 07 s
